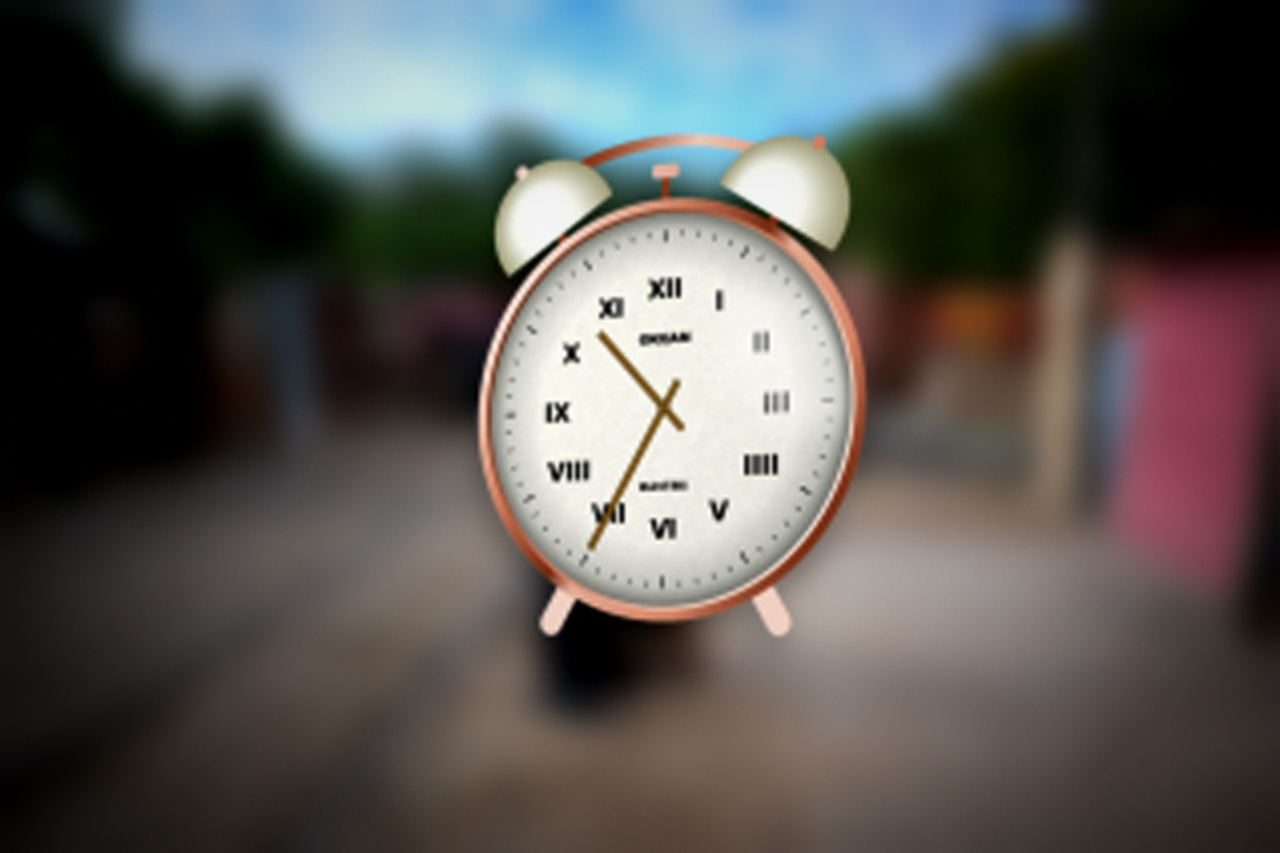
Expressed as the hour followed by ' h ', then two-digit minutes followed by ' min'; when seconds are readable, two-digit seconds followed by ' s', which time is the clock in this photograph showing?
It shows 10 h 35 min
